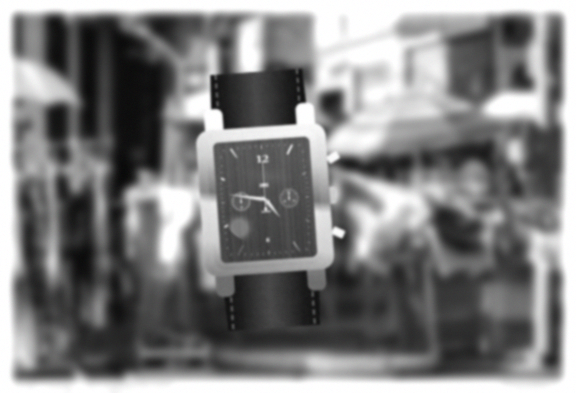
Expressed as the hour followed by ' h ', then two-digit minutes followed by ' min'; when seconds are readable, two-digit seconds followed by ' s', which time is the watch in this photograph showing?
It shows 4 h 47 min
